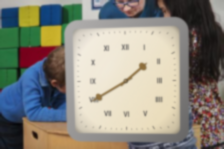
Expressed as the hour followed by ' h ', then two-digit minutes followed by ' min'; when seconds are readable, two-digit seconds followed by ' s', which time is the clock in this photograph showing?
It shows 1 h 40 min
